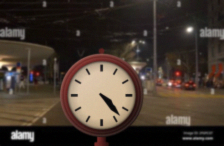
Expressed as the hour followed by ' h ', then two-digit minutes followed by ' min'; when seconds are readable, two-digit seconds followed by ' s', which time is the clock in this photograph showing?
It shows 4 h 23 min
